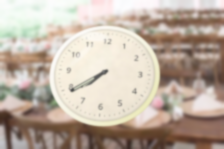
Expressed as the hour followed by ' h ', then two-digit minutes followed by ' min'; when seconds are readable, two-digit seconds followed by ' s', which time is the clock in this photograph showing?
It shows 7 h 39 min
